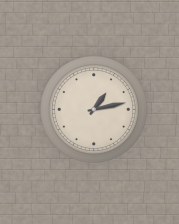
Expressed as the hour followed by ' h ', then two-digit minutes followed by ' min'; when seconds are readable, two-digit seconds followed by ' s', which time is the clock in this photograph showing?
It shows 1 h 13 min
